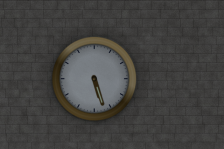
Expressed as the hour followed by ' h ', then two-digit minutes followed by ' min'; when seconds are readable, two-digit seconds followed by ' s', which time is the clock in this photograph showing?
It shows 5 h 27 min
